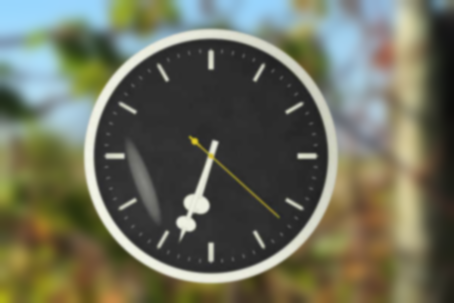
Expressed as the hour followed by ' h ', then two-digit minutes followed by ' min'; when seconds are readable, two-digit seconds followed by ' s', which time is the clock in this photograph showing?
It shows 6 h 33 min 22 s
